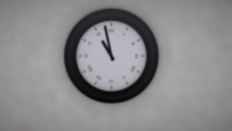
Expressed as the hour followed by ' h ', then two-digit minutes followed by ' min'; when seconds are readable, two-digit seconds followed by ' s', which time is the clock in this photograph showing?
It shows 10 h 58 min
